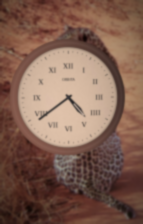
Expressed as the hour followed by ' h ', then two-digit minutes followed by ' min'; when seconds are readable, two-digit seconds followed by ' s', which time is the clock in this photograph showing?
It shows 4 h 39 min
